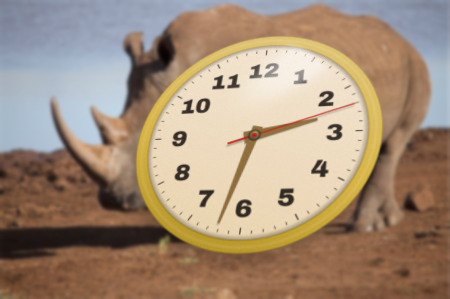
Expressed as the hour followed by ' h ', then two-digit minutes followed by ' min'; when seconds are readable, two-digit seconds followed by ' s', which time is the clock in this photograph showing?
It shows 2 h 32 min 12 s
